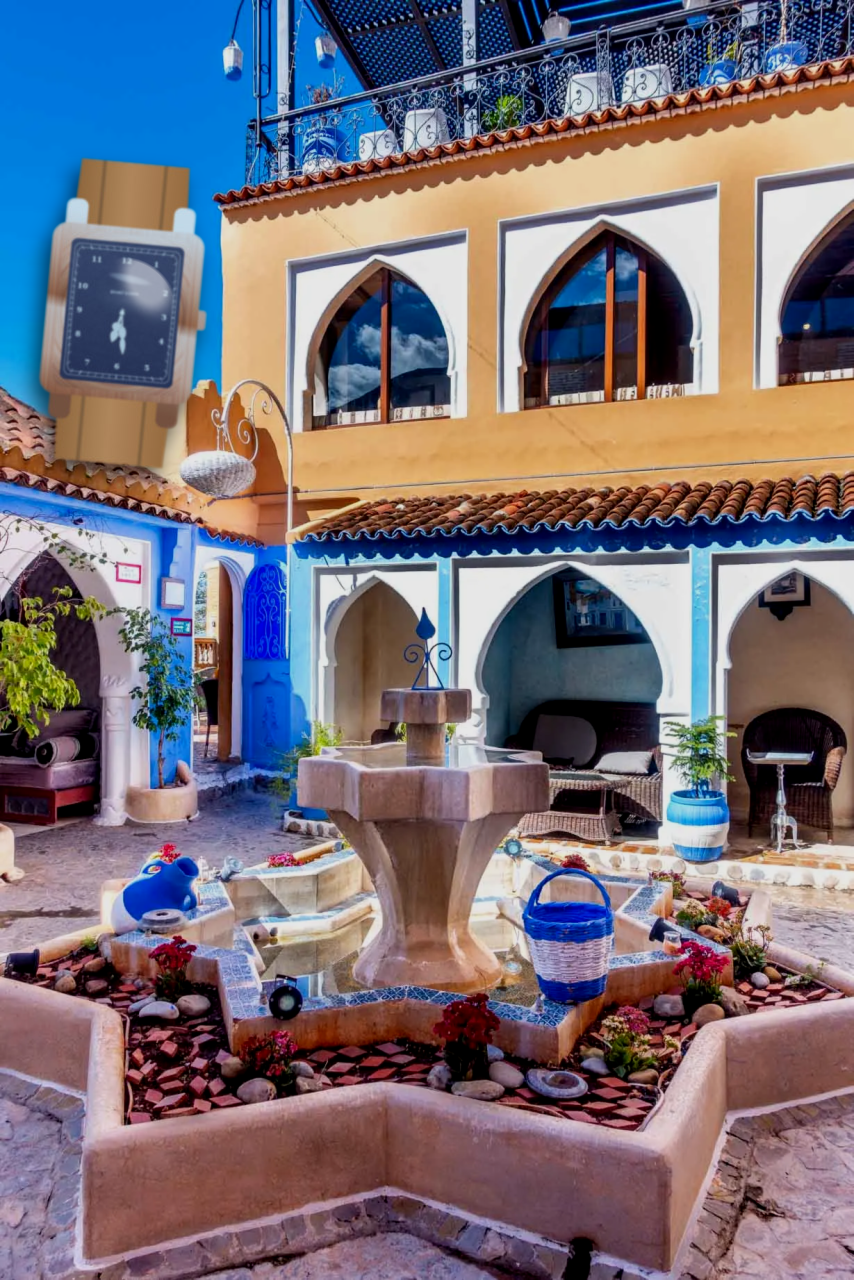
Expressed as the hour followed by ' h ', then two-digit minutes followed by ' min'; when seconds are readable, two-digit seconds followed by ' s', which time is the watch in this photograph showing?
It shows 6 h 29 min
